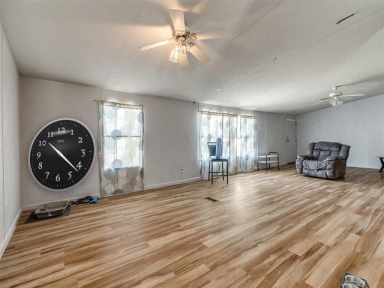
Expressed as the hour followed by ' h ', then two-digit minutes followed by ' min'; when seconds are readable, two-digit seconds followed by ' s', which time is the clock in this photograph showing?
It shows 10 h 22 min
